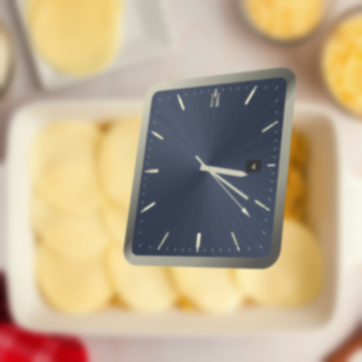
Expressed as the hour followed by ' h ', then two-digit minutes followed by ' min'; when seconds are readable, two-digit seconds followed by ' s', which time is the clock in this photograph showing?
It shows 3 h 20 min 22 s
